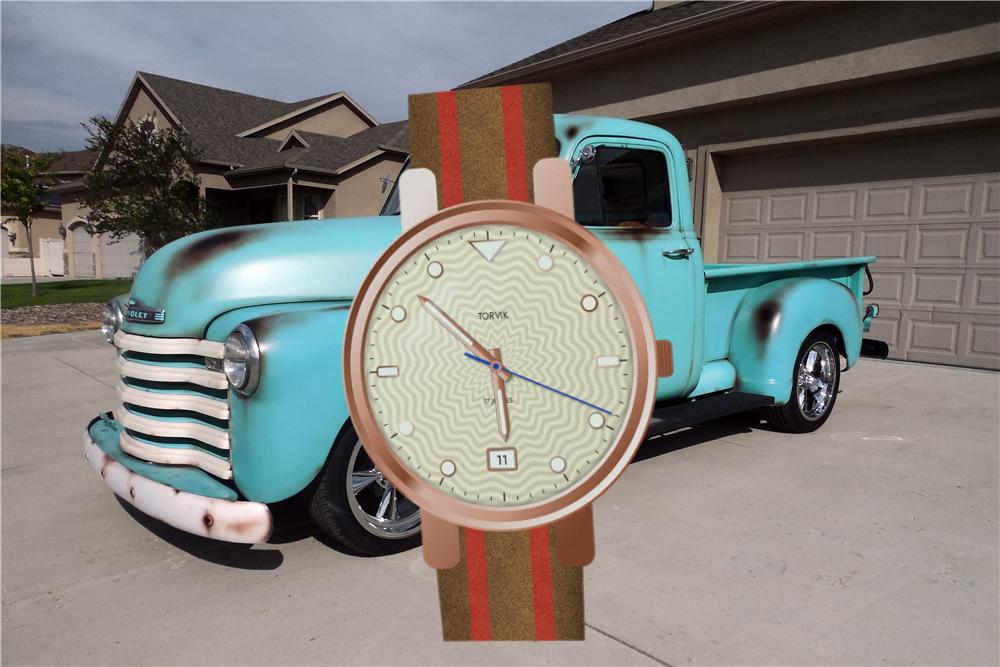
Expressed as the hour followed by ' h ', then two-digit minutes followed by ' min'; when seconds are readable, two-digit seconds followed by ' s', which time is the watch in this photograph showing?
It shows 5 h 52 min 19 s
